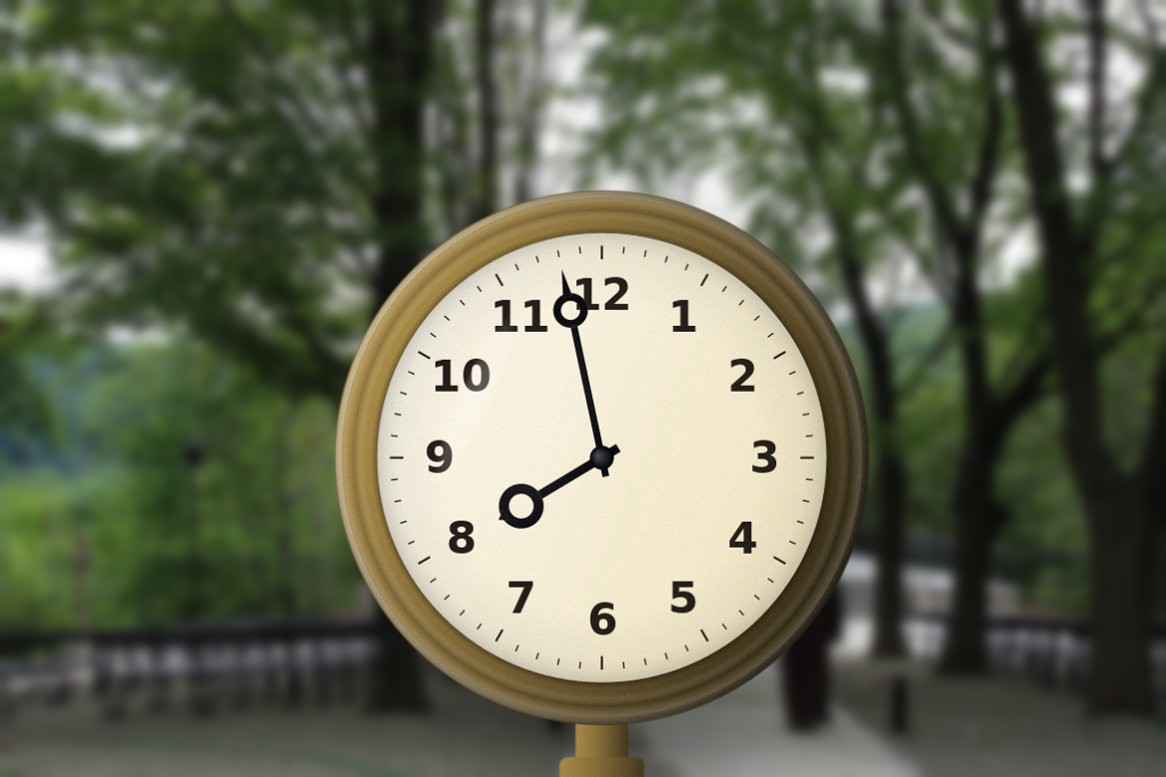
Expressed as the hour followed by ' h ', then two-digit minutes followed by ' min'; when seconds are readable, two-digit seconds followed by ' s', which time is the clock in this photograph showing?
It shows 7 h 58 min
